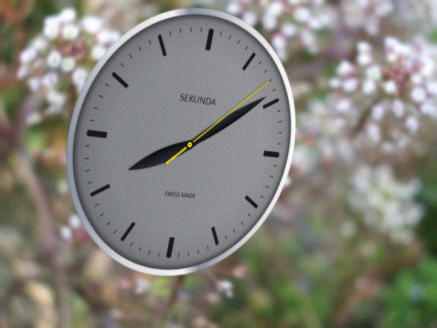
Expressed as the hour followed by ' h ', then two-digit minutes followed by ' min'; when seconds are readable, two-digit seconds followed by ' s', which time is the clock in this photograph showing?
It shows 8 h 09 min 08 s
